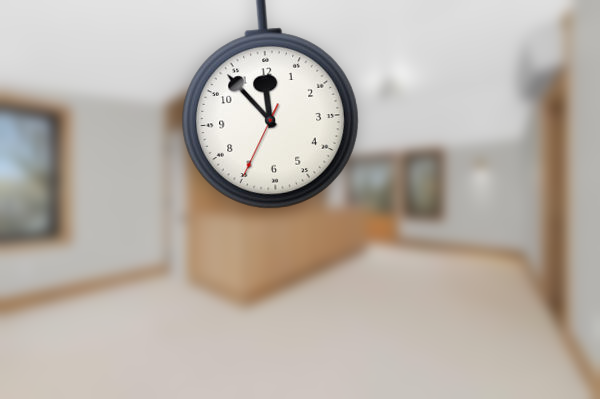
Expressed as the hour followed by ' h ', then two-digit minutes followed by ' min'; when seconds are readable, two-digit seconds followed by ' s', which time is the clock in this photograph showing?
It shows 11 h 53 min 35 s
